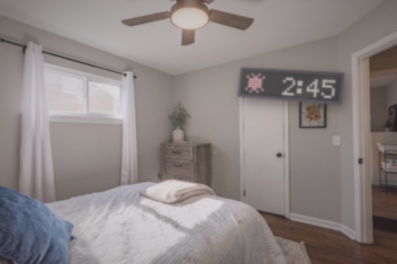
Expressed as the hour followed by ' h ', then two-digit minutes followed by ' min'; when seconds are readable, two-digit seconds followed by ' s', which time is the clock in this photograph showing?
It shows 2 h 45 min
